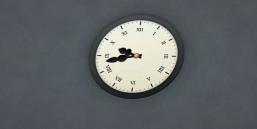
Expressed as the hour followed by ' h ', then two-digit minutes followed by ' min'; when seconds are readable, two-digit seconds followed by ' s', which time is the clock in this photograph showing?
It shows 9 h 43 min
